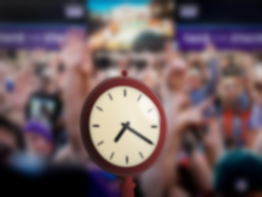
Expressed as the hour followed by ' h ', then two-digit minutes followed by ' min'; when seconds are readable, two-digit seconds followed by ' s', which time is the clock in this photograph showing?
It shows 7 h 20 min
